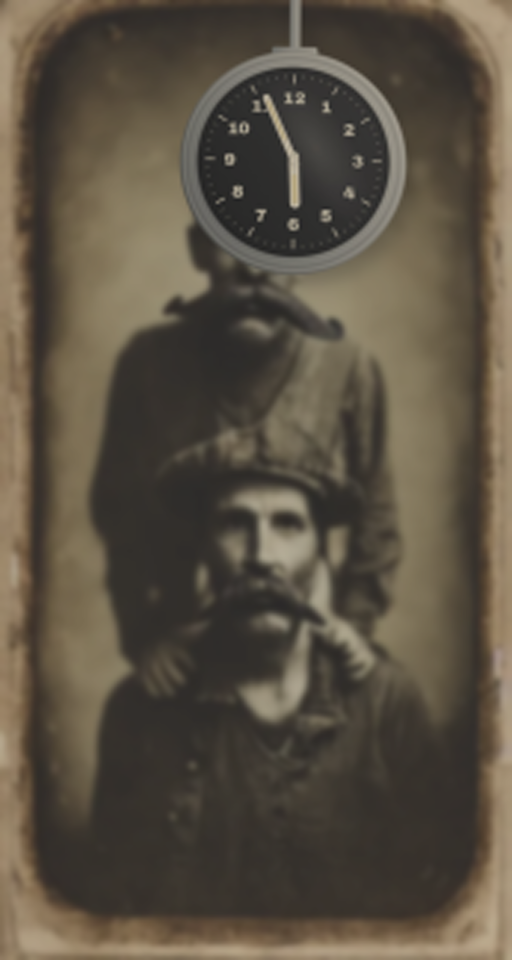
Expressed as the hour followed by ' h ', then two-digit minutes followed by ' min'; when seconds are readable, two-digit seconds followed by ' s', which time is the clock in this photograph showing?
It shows 5 h 56 min
